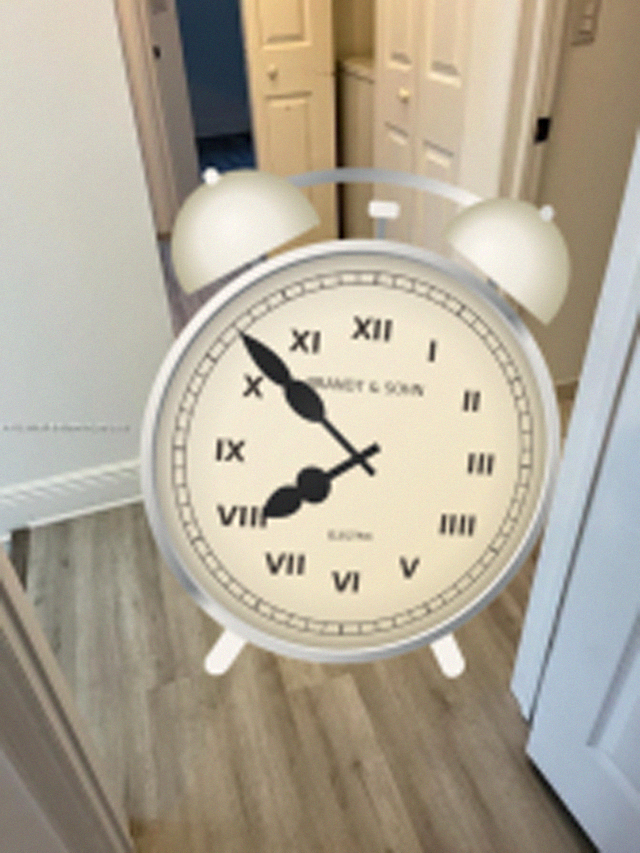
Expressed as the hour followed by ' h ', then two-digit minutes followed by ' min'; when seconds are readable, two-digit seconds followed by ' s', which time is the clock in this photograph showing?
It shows 7 h 52 min
